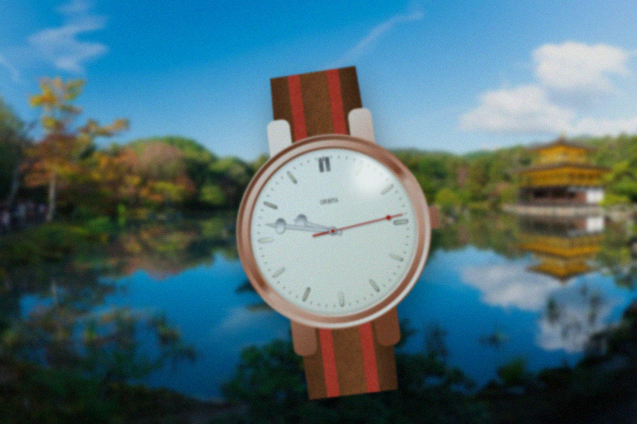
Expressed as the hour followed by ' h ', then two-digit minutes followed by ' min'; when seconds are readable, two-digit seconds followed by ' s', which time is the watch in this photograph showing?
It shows 9 h 47 min 14 s
